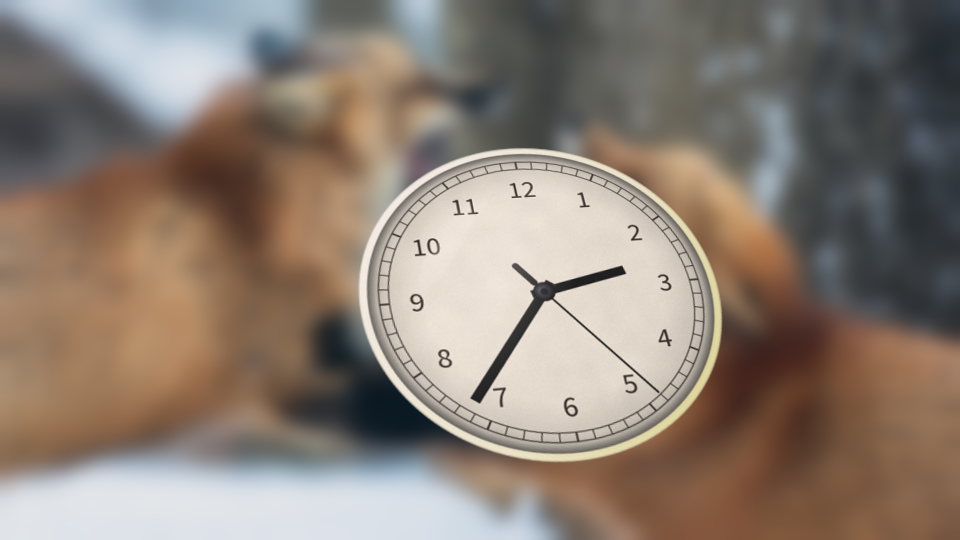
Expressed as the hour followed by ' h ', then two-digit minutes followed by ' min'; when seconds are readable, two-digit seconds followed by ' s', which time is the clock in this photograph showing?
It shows 2 h 36 min 24 s
